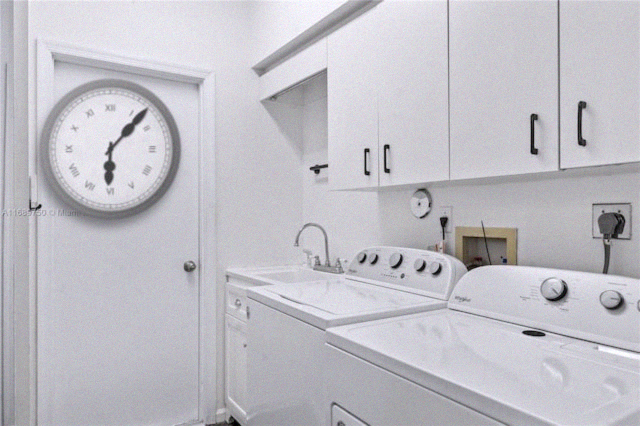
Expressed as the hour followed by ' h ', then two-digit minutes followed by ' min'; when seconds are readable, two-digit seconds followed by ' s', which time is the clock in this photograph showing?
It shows 6 h 07 min
